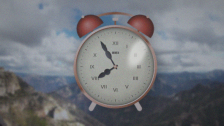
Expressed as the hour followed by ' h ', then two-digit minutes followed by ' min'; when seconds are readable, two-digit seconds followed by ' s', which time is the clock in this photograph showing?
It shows 7 h 55 min
